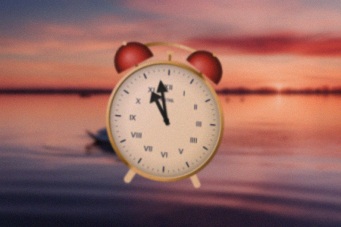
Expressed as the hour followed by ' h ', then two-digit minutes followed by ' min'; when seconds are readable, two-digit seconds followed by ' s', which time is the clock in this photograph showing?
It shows 10 h 58 min
